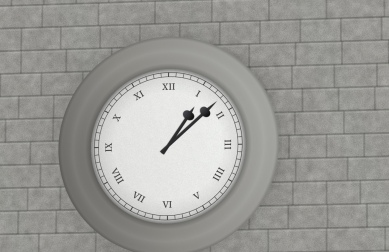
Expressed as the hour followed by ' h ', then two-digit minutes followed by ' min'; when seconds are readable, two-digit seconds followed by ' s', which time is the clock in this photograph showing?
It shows 1 h 08 min
